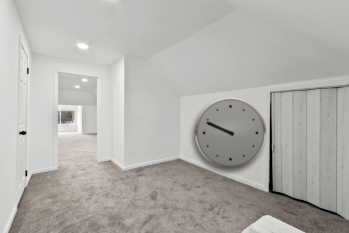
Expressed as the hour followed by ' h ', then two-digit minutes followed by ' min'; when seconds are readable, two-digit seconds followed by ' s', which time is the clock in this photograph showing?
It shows 9 h 49 min
